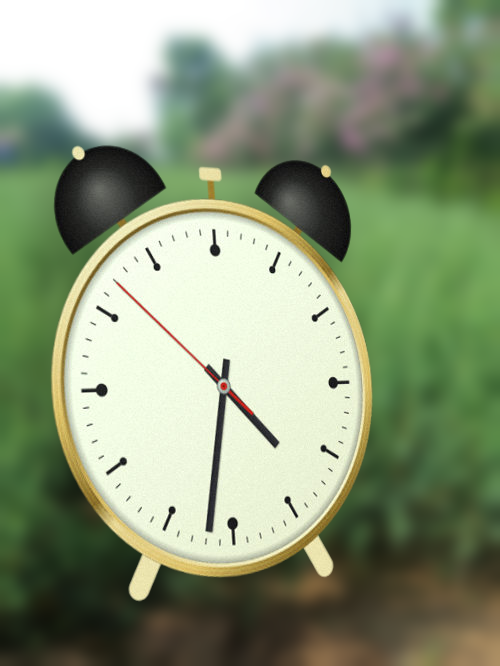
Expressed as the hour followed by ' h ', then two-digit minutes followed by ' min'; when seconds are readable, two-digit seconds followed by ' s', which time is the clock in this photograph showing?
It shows 4 h 31 min 52 s
